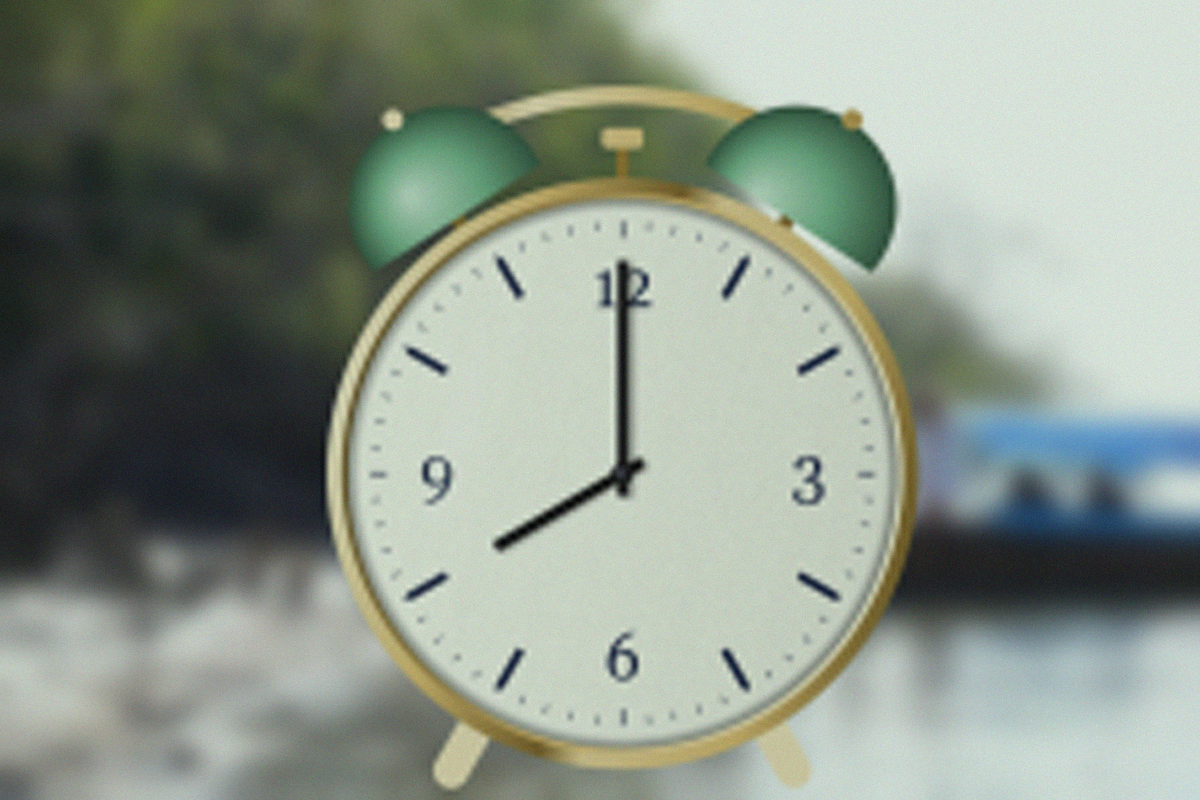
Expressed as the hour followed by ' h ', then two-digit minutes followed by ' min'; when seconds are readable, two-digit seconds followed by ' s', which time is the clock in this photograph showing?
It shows 8 h 00 min
